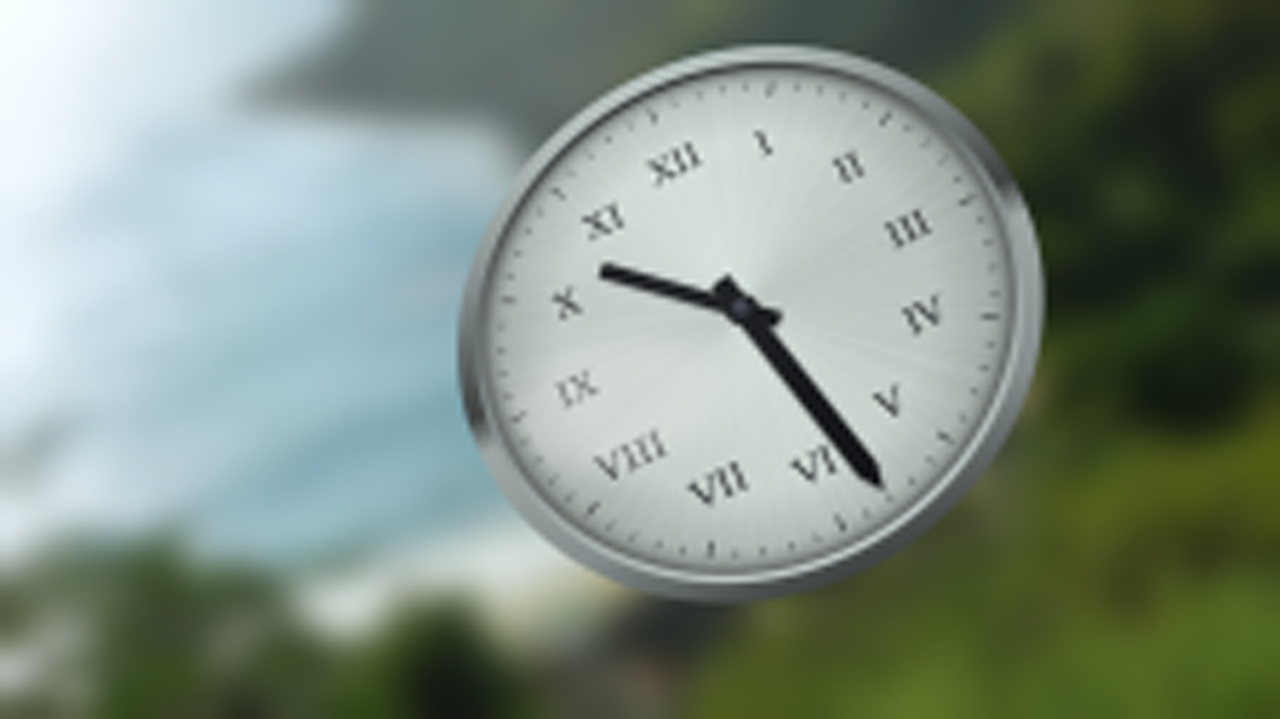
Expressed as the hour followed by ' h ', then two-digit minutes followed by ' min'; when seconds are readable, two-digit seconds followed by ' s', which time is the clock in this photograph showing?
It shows 10 h 28 min
